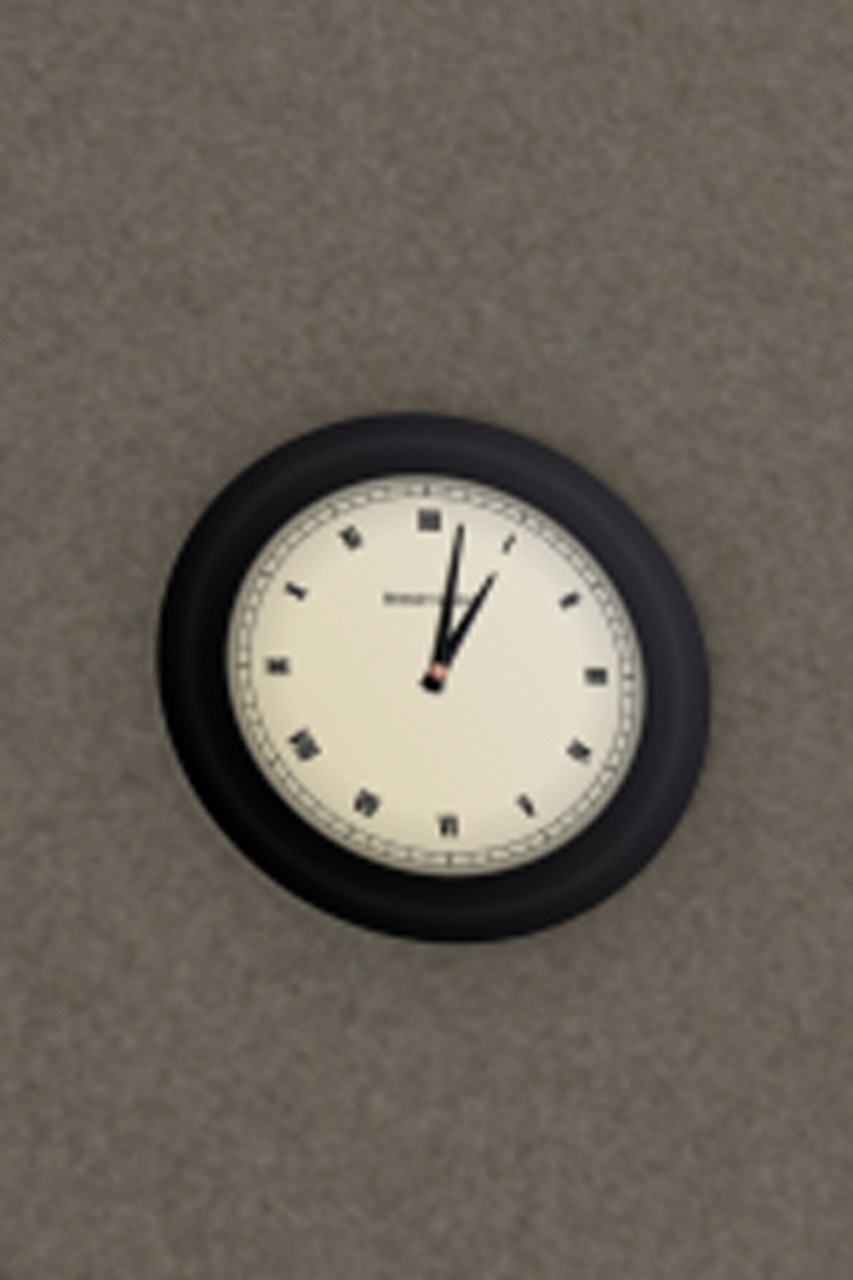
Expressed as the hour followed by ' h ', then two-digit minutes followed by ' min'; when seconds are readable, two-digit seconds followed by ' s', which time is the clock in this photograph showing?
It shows 1 h 02 min
